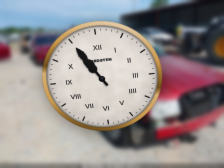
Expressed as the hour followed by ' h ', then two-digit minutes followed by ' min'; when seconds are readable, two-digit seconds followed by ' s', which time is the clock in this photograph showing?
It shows 10 h 55 min
